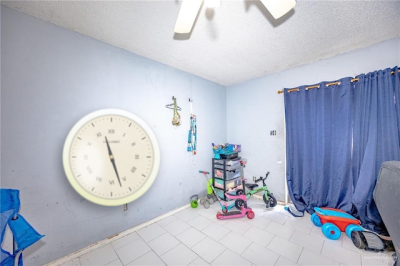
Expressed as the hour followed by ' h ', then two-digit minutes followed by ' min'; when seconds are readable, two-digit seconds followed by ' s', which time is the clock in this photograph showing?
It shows 11 h 27 min
